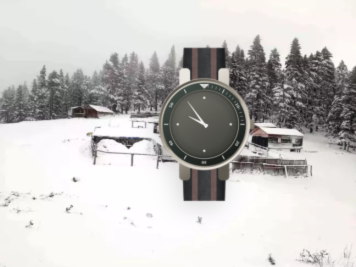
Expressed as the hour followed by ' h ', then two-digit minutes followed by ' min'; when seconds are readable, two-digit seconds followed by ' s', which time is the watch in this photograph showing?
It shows 9 h 54 min
